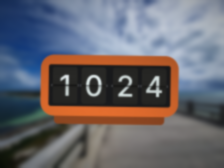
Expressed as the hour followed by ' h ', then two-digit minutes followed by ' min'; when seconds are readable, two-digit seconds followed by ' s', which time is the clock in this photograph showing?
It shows 10 h 24 min
